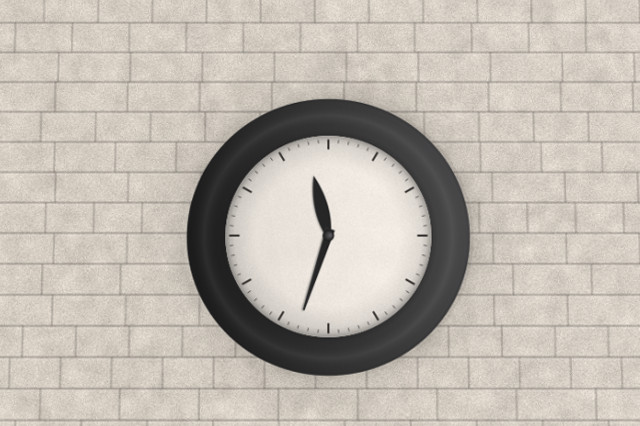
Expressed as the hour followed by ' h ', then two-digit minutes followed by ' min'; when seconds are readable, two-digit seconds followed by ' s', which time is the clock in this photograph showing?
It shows 11 h 33 min
